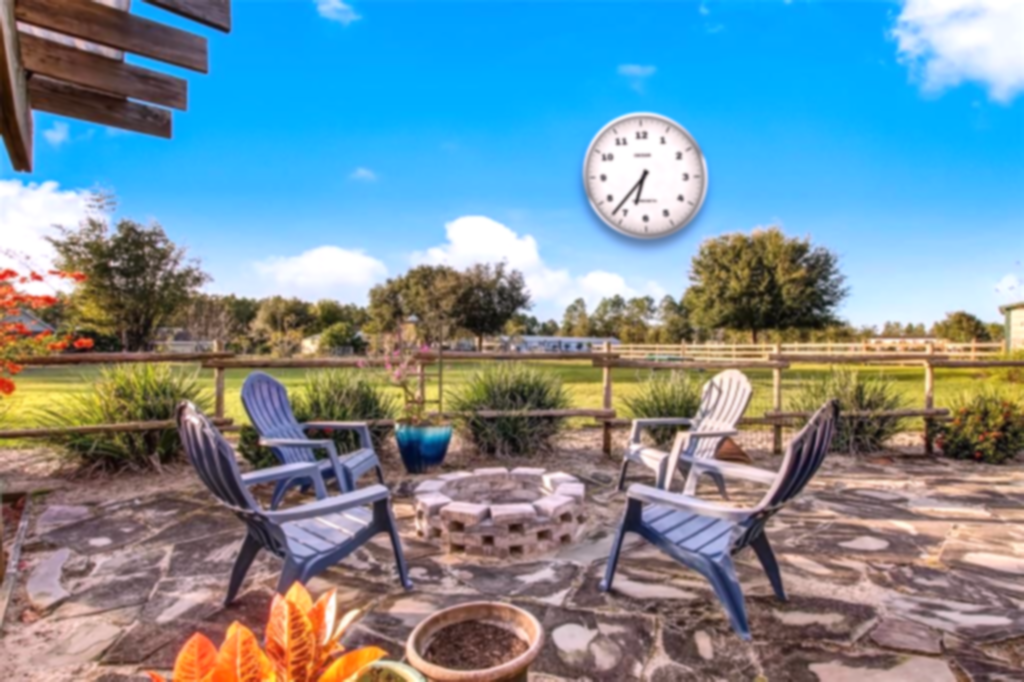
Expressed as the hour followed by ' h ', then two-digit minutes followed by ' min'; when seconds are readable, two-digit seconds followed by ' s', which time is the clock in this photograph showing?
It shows 6 h 37 min
